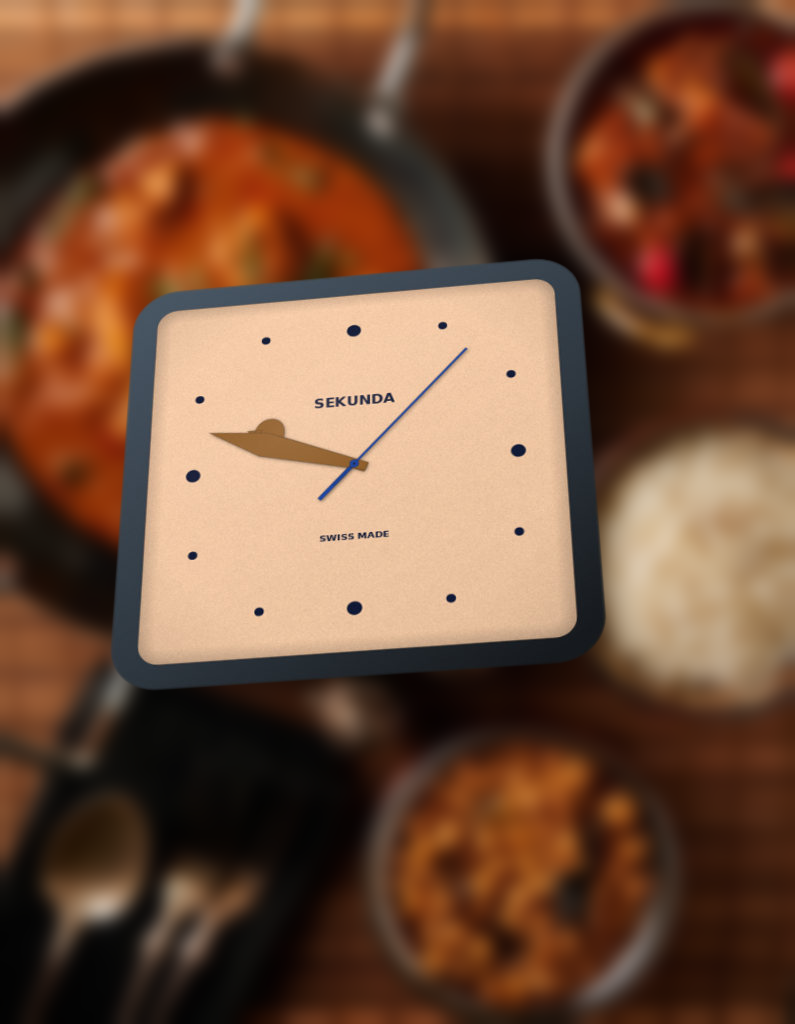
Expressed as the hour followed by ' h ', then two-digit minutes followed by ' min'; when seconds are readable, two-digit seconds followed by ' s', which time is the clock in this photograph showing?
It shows 9 h 48 min 07 s
